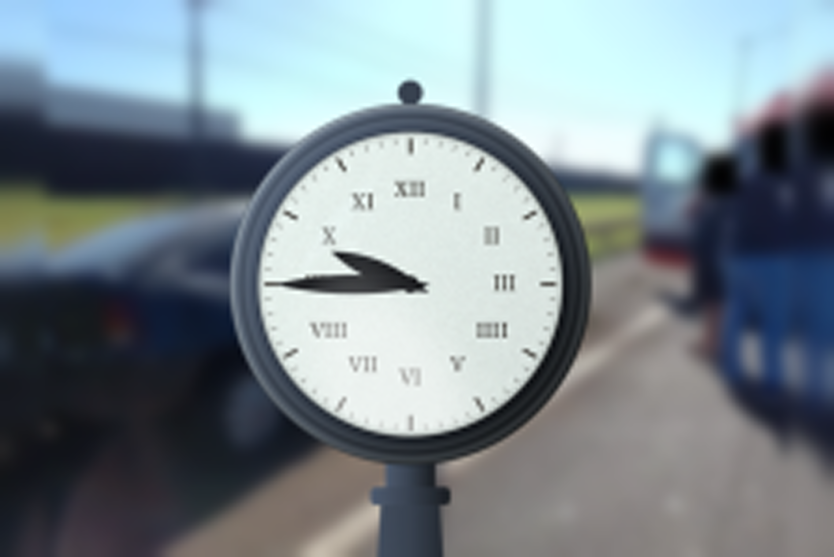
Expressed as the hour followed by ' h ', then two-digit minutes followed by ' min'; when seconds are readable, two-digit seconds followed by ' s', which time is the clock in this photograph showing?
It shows 9 h 45 min
